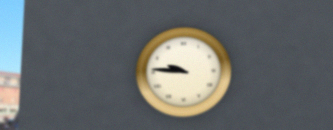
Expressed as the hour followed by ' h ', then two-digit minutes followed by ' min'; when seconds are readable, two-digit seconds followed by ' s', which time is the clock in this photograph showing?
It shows 9 h 46 min
